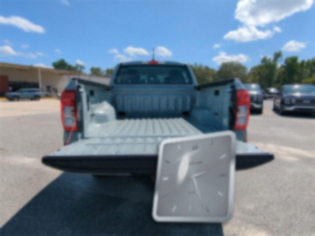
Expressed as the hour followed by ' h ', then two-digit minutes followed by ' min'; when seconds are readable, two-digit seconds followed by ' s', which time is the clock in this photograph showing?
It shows 2 h 26 min
